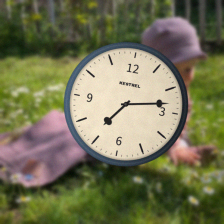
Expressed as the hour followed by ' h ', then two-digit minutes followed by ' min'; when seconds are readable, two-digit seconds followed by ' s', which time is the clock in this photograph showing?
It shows 7 h 13 min
